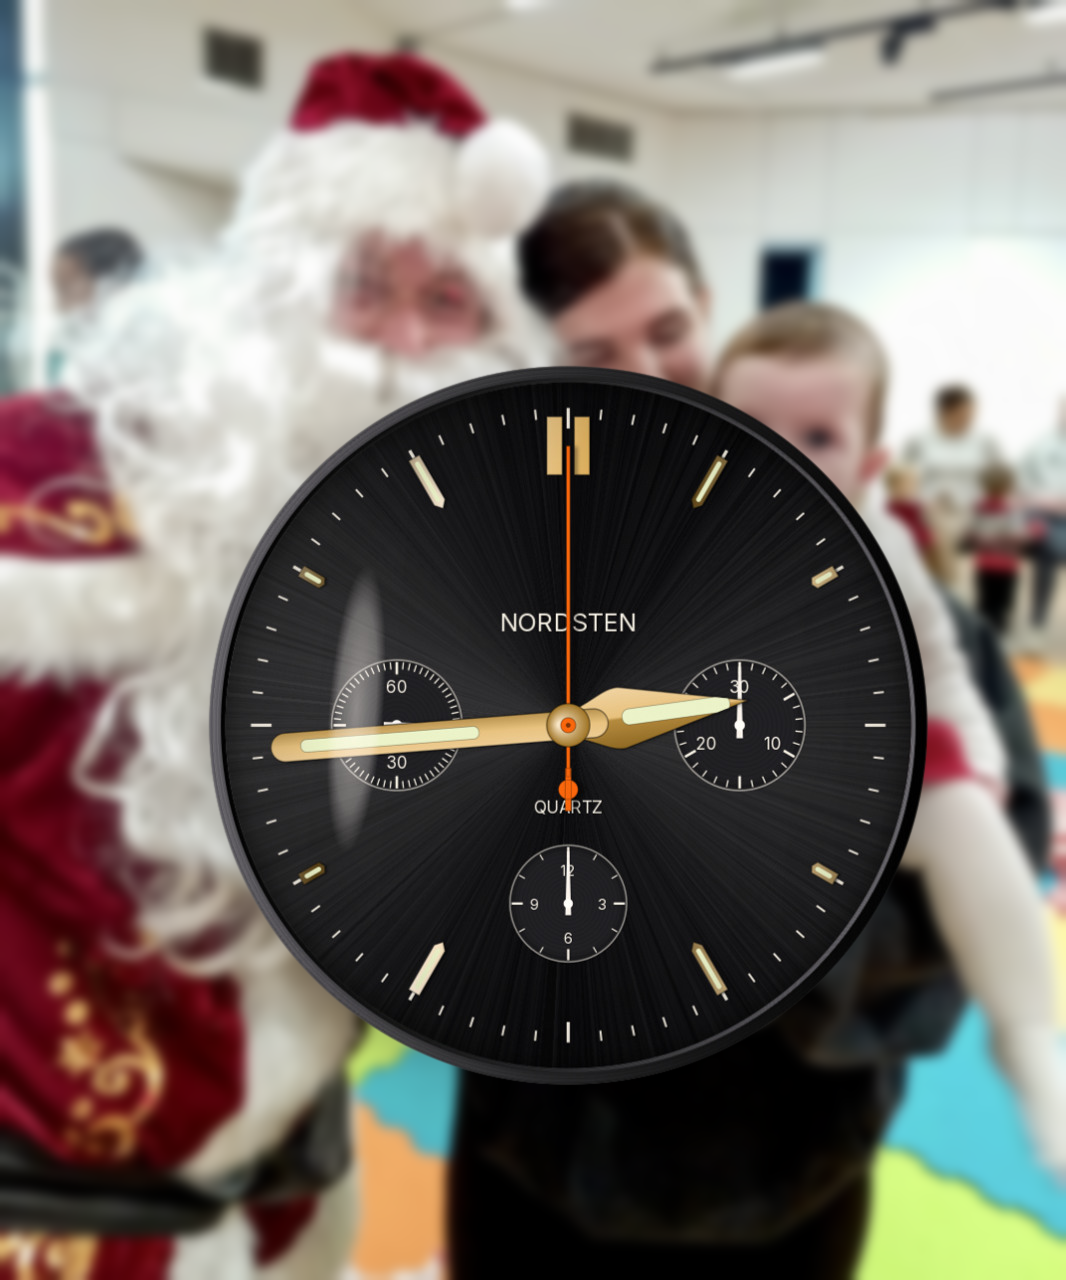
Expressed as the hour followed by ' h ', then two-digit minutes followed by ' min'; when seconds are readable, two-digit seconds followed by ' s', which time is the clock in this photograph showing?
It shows 2 h 44 min 15 s
